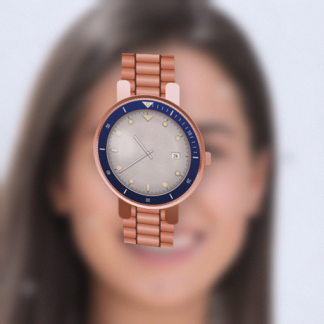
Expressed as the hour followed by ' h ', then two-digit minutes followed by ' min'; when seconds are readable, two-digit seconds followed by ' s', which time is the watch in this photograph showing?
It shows 10 h 39 min
